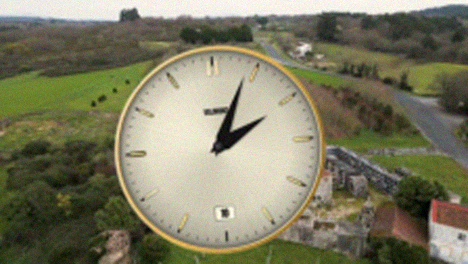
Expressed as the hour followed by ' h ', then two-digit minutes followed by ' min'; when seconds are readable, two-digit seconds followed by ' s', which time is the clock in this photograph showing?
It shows 2 h 04 min
